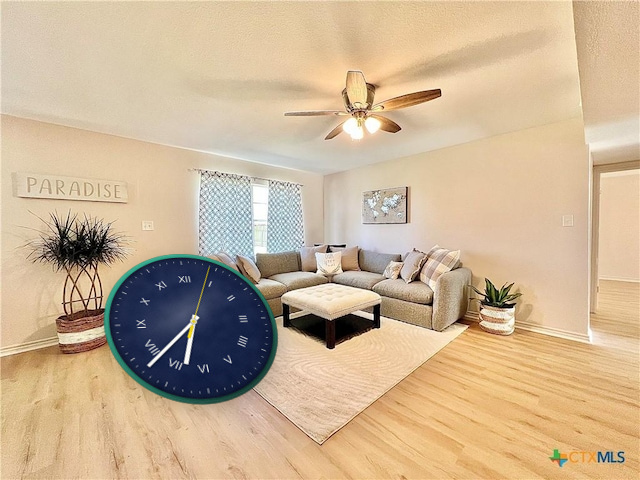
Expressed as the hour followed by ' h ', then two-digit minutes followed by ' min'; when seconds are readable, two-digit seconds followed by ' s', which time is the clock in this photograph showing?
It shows 6 h 38 min 04 s
